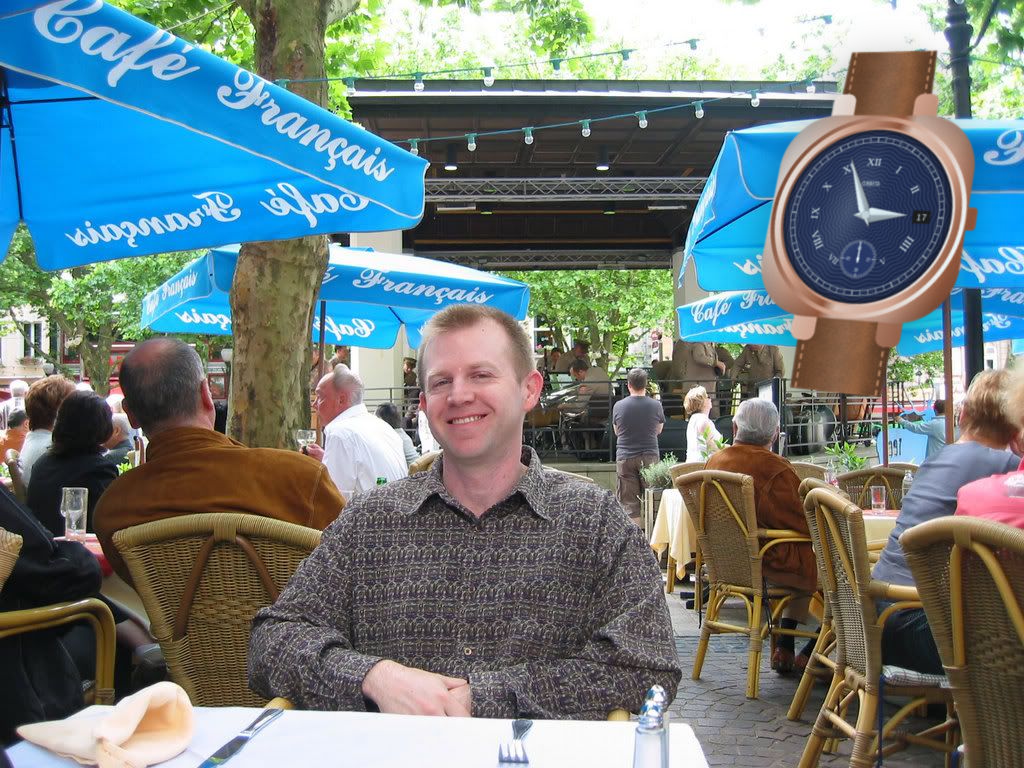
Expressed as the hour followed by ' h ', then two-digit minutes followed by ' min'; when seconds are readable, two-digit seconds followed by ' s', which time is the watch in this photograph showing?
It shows 2 h 56 min
